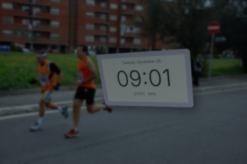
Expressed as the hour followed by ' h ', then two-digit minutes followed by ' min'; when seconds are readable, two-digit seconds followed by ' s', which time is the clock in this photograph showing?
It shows 9 h 01 min
